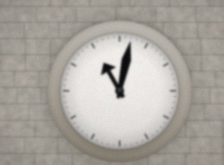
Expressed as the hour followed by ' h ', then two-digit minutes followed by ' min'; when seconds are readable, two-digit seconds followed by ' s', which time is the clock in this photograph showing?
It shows 11 h 02 min
